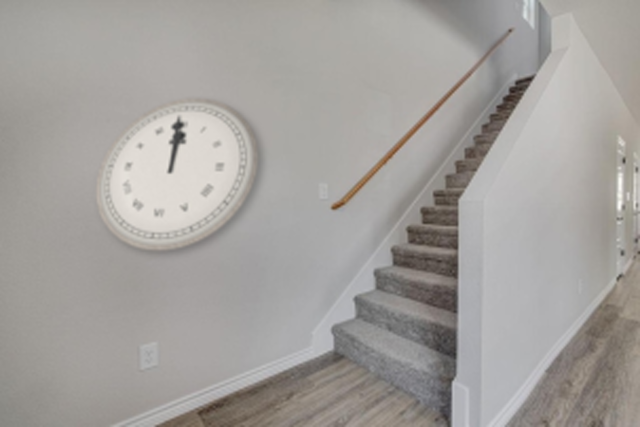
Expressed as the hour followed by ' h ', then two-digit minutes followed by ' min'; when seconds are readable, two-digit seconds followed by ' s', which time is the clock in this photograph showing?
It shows 11 h 59 min
